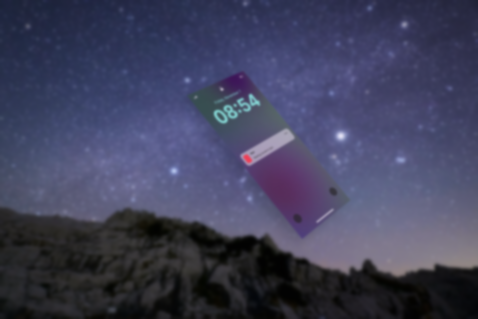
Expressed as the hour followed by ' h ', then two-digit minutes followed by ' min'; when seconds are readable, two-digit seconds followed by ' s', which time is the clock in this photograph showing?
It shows 8 h 54 min
